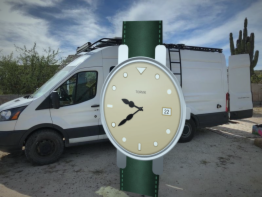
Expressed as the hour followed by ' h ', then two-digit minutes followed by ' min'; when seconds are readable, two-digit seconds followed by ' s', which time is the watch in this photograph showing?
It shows 9 h 39 min
